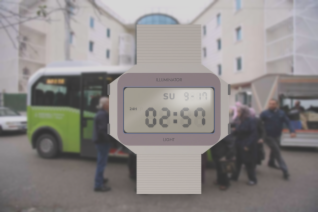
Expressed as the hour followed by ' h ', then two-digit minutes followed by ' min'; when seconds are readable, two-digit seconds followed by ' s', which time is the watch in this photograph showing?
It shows 2 h 57 min
